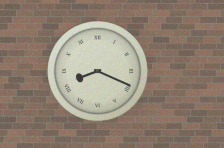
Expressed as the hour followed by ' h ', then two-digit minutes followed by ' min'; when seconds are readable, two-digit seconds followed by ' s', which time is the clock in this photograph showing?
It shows 8 h 19 min
